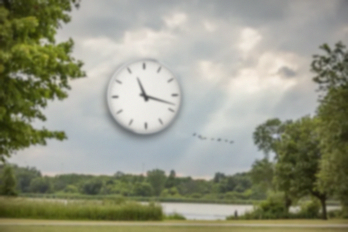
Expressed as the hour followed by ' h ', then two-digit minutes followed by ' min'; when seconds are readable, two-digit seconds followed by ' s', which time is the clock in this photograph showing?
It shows 11 h 18 min
